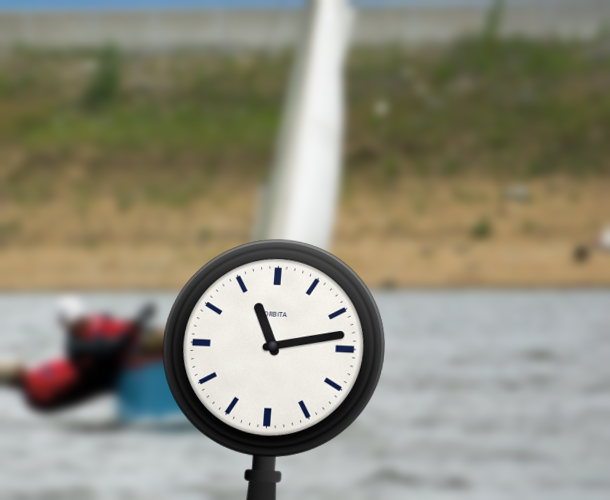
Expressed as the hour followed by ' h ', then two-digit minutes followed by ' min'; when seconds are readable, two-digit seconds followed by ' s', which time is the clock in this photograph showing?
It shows 11 h 13 min
